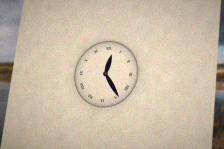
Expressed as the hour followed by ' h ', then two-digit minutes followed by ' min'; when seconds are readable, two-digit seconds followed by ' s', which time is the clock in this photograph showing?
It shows 12 h 24 min
